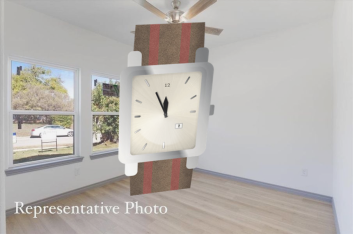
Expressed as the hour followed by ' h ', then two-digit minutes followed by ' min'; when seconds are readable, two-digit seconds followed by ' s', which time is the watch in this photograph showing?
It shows 11 h 56 min
